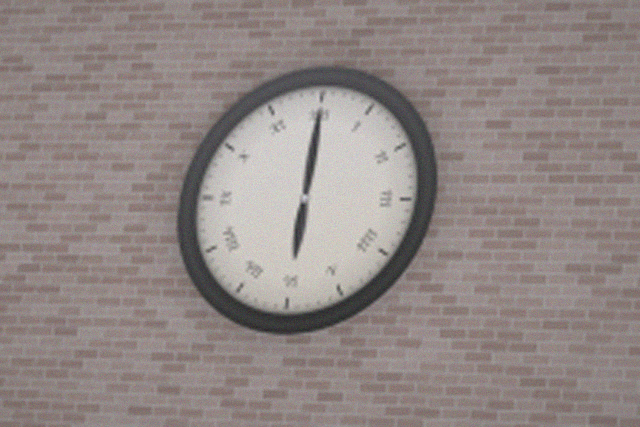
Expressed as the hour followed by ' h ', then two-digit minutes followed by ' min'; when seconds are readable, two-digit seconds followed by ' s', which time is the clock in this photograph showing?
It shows 6 h 00 min
